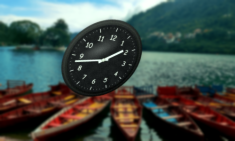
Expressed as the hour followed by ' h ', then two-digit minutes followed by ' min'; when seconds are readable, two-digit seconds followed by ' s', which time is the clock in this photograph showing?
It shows 1 h 43 min
